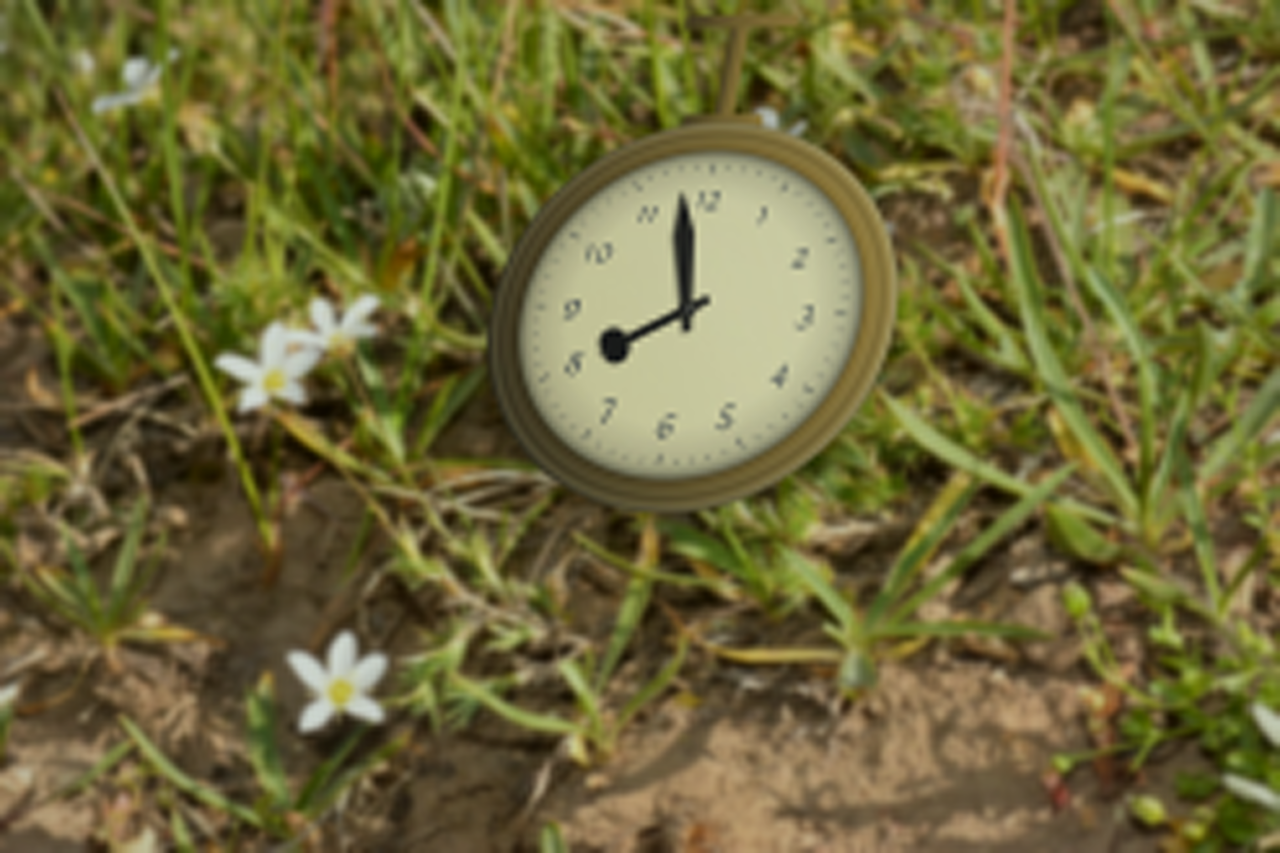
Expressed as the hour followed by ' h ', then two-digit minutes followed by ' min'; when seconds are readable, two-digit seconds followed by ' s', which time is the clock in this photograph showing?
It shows 7 h 58 min
